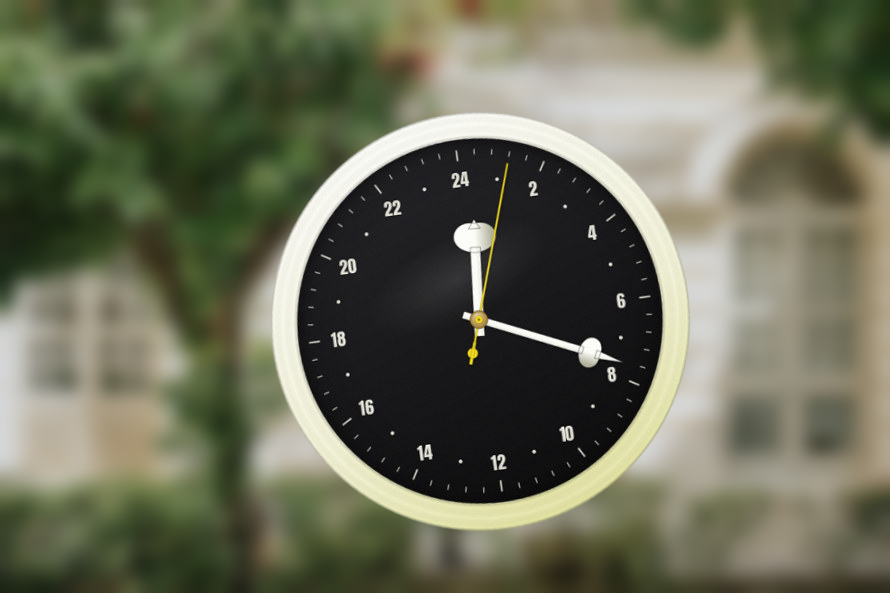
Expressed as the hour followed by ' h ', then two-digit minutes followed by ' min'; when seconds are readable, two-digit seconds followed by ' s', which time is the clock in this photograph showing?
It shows 0 h 19 min 03 s
